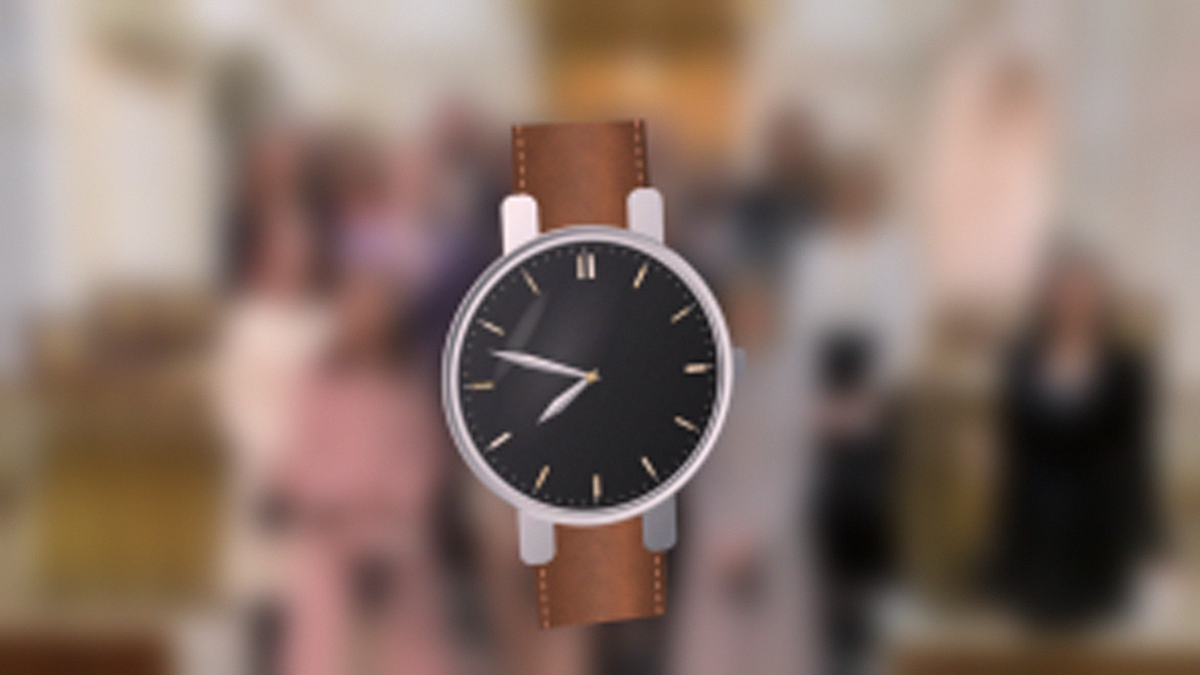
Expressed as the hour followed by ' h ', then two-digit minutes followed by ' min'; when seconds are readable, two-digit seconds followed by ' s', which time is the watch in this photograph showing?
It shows 7 h 48 min
